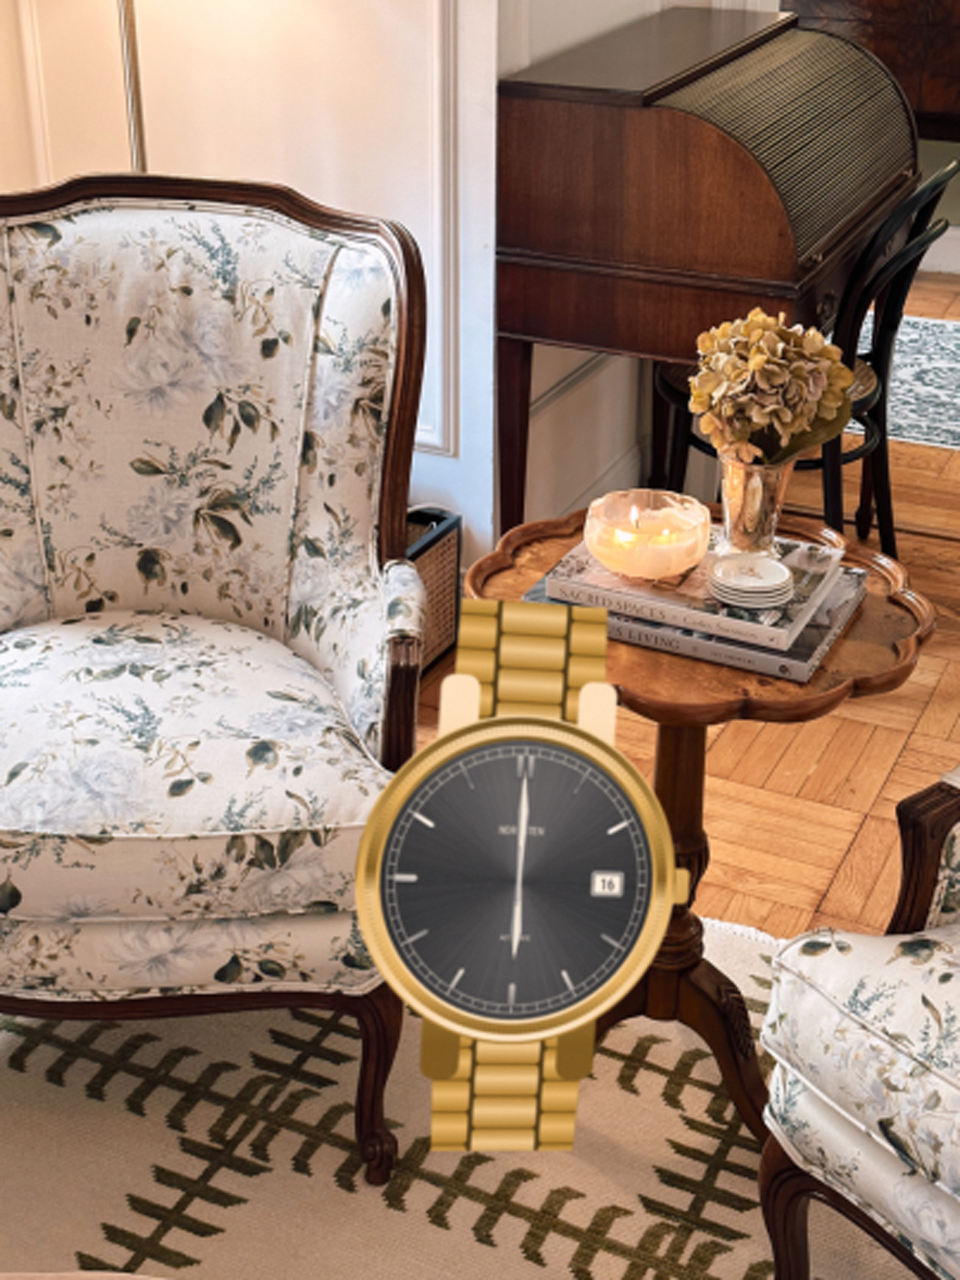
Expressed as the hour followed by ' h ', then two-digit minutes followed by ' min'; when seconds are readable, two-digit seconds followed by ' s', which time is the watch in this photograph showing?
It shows 6 h 00 min
